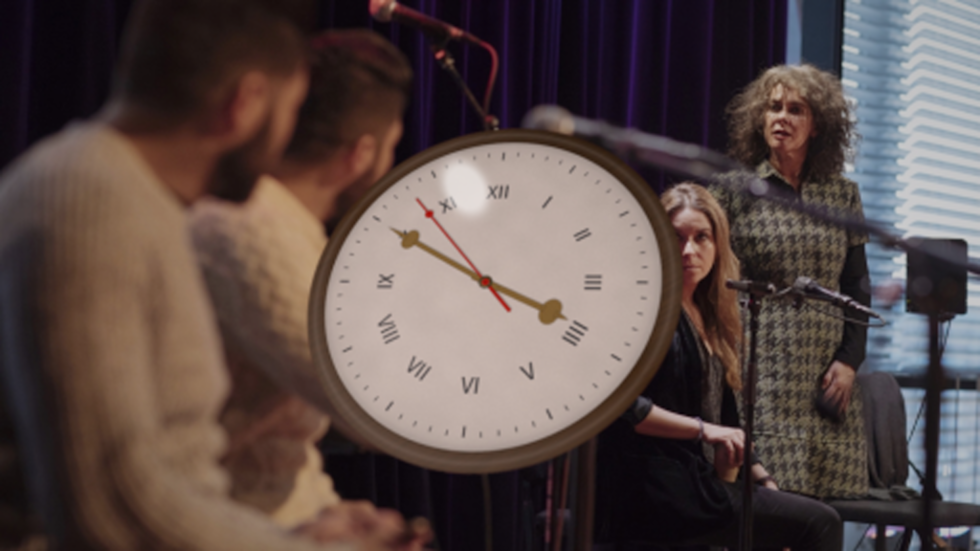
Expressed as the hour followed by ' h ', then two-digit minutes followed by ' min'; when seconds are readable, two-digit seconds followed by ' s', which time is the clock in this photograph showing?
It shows 3 h 49 min 53 s
